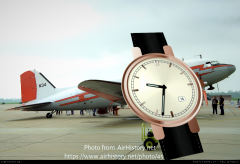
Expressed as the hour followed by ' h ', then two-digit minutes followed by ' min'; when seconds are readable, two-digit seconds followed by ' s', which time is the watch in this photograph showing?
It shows 9 h 33 min
